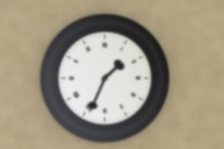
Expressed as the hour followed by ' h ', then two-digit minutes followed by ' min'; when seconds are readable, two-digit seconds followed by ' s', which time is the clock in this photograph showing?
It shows 1 h 34 min
